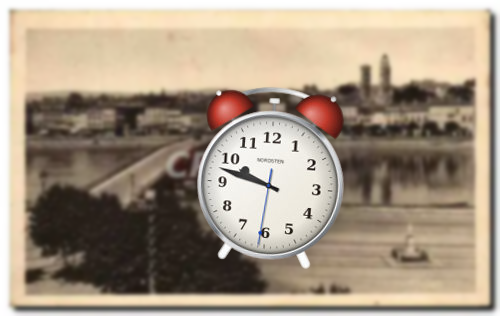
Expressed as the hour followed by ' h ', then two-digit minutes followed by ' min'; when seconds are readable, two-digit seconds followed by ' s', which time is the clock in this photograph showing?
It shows 9 h 47 min 31 s
